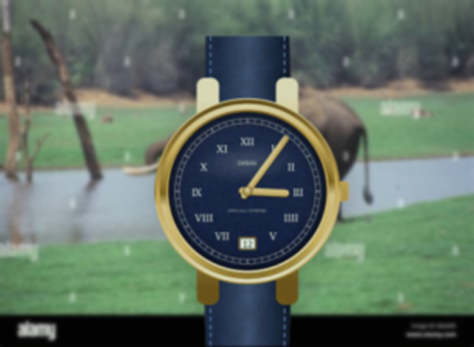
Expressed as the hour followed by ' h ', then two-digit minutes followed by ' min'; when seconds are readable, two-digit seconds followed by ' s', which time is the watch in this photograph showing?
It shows 3 h 06 min
